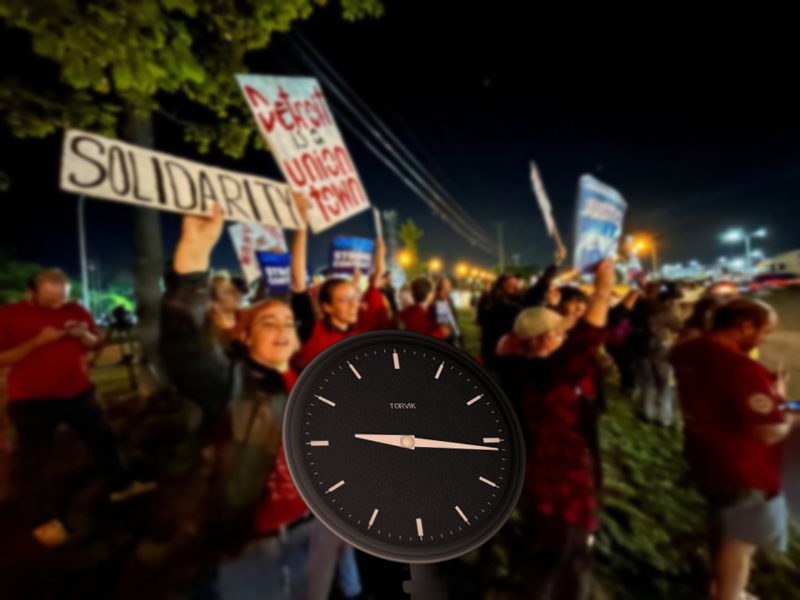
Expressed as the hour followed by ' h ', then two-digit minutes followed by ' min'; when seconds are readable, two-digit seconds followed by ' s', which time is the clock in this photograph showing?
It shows 9 h 16 min
